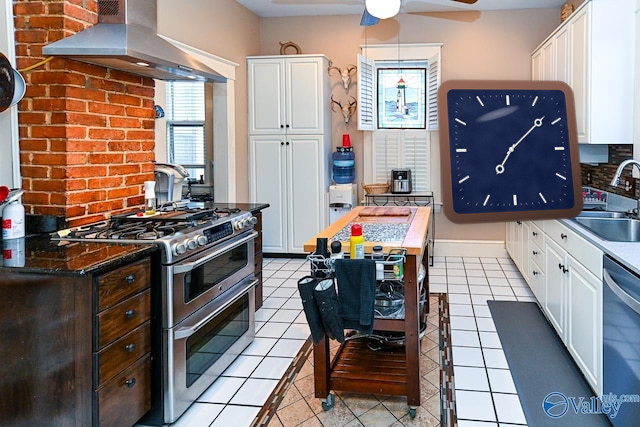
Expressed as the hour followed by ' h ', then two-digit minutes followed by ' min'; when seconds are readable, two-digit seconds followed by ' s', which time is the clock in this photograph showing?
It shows 7 h 08 min
